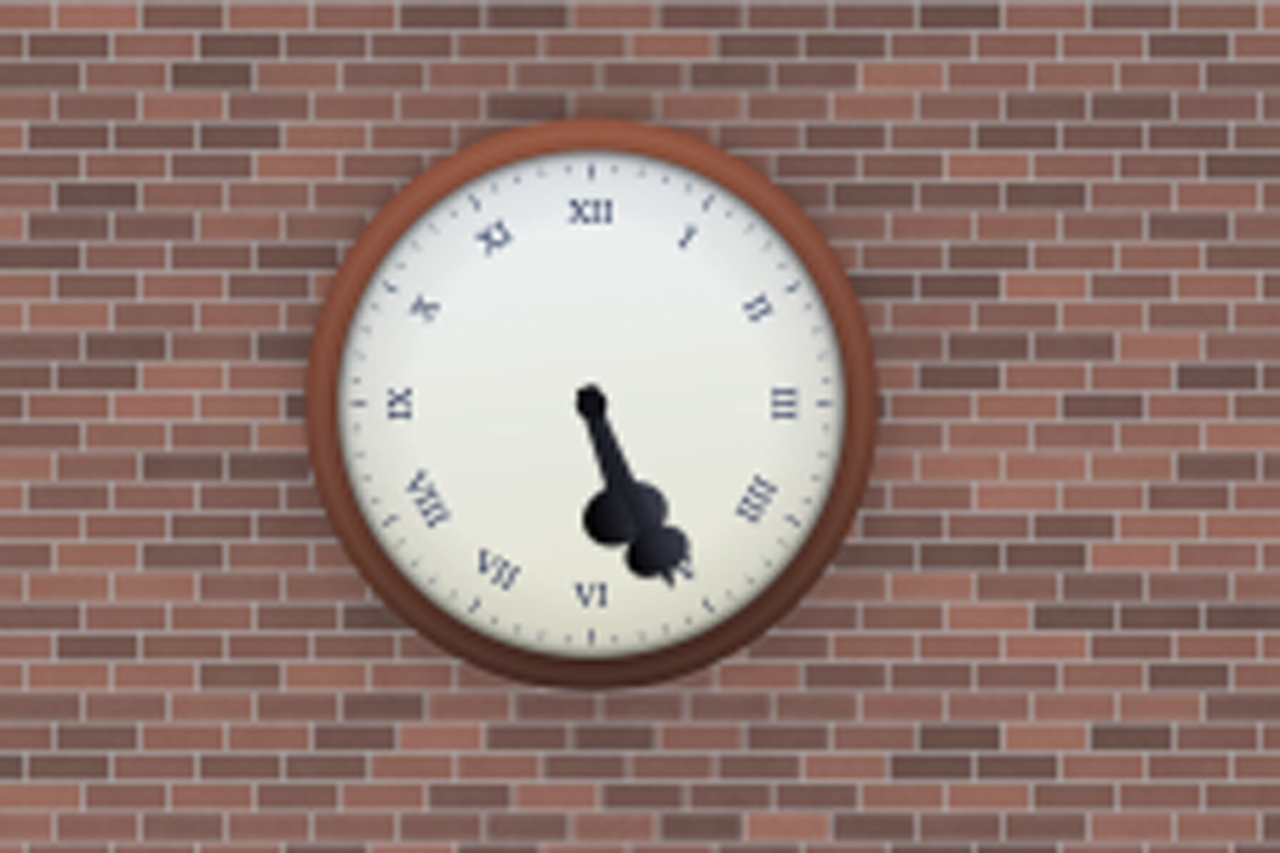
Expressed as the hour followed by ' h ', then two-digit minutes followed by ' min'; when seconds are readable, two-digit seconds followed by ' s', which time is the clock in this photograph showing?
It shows 5 h 26 min
